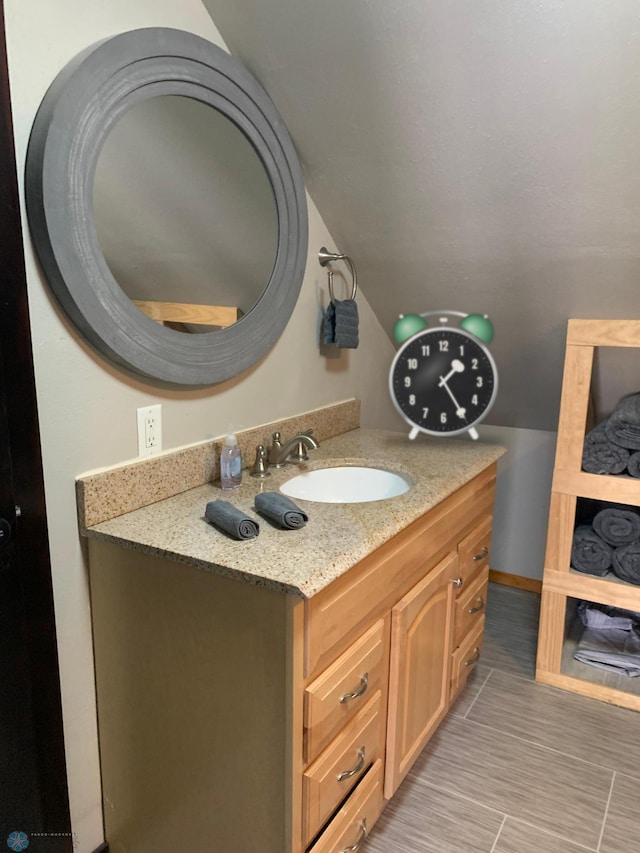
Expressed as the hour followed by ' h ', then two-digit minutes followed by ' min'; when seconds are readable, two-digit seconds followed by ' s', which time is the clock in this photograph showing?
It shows 1 h 25 min
